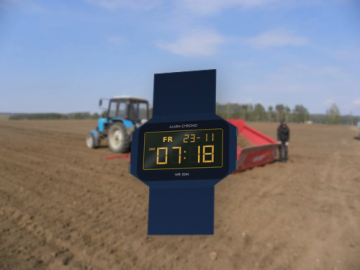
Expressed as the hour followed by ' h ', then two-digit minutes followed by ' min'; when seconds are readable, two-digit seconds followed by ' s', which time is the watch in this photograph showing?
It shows 7 h 18 min
